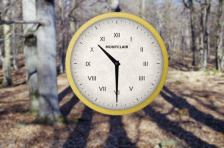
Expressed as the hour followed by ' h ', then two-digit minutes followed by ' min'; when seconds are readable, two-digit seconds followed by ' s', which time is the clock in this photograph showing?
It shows 10 h 30 min
